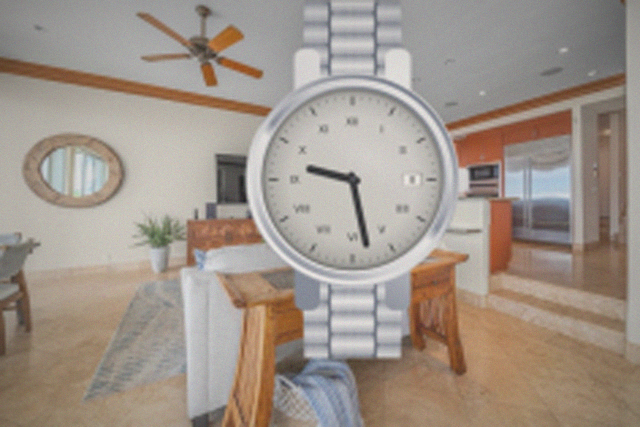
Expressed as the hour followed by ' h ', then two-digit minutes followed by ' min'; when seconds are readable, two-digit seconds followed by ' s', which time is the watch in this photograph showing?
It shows 9 h 28 min
